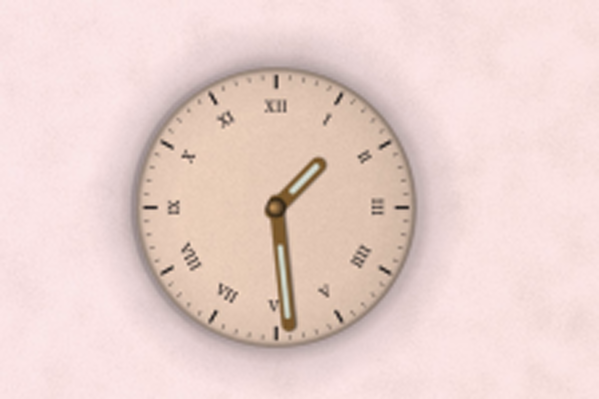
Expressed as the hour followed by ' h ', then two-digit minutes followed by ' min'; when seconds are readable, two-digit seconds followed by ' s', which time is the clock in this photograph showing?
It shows 1 h 29 min
